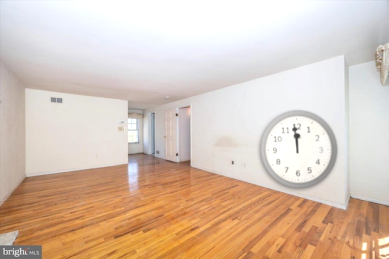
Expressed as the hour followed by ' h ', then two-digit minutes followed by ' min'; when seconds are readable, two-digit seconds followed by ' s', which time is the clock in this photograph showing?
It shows 11 h 59 min
